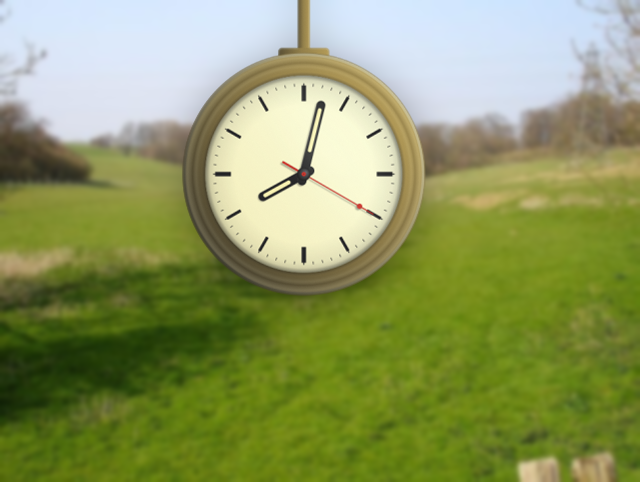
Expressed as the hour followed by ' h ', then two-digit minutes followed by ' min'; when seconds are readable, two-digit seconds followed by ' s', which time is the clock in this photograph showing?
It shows 8 h 02 min 20 s
